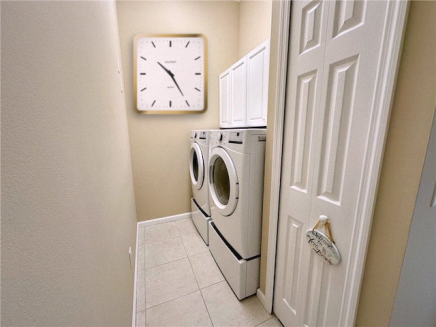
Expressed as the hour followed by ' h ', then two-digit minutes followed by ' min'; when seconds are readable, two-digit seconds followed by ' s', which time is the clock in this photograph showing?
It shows 10 h 25 min
